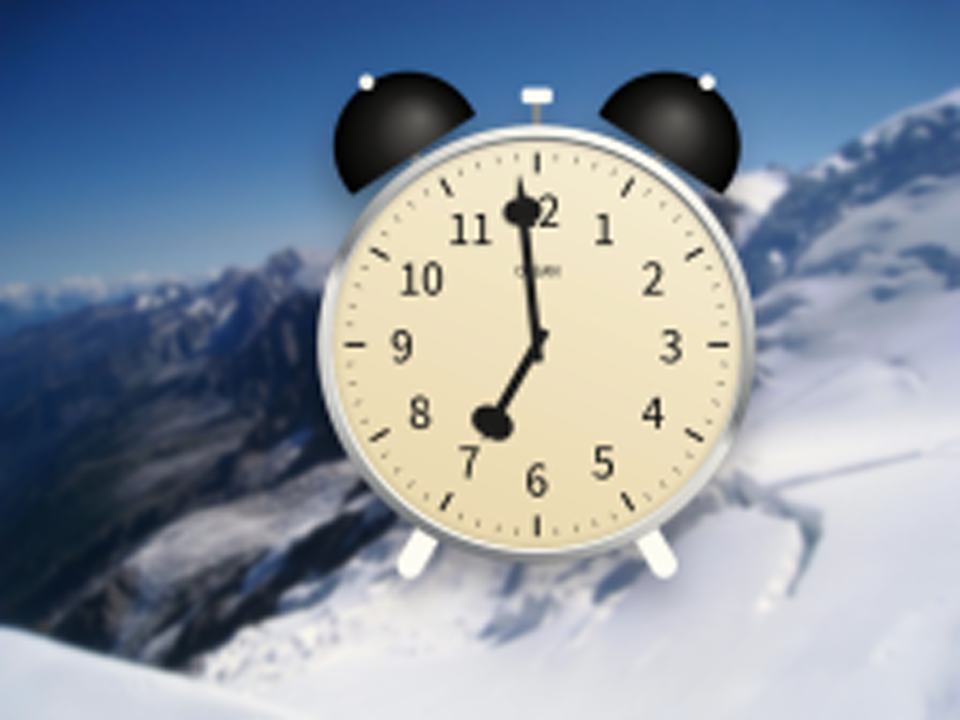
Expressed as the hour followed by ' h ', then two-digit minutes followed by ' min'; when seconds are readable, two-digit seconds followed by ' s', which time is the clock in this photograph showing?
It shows 6 h 59 min
